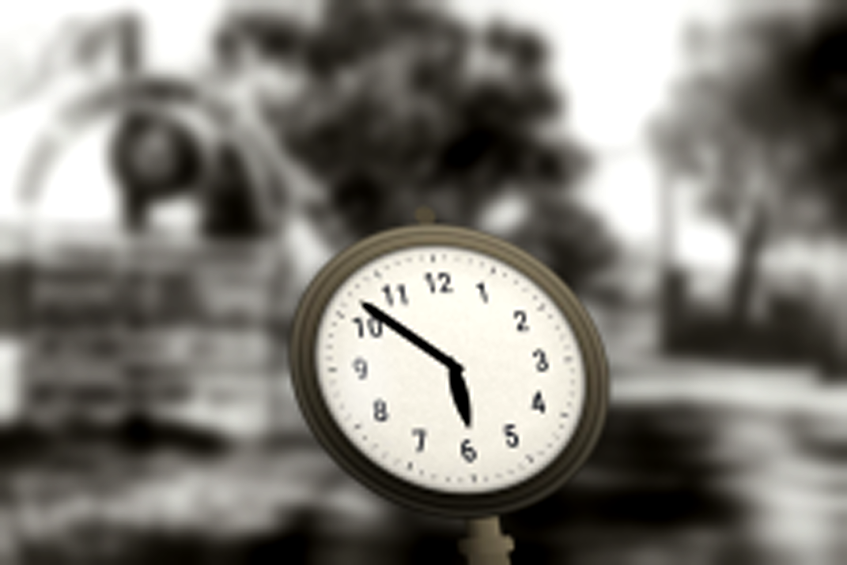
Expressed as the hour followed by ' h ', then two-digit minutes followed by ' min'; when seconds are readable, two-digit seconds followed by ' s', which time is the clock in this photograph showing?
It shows 5 h 52 min
